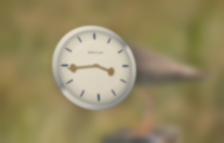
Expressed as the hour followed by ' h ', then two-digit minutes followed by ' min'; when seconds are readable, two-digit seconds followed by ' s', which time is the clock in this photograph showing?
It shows 3 h 44 min
